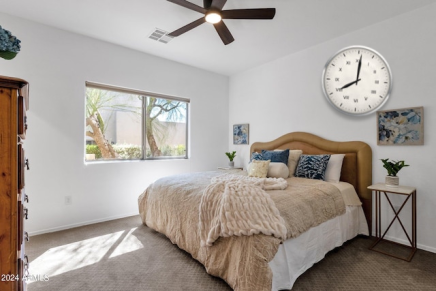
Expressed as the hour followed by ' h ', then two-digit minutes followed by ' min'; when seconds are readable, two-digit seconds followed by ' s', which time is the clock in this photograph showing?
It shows 8 h 01 min
